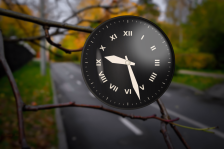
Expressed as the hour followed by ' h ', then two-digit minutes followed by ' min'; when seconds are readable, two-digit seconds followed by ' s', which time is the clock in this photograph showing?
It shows 9 h 27 min
